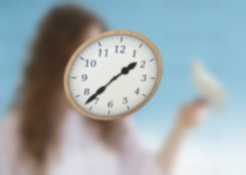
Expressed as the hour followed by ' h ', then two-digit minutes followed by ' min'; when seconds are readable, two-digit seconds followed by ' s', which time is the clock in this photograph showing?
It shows 1 h 37 min
